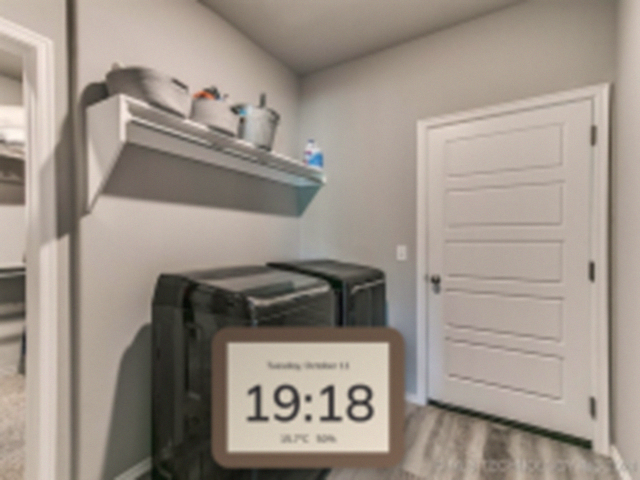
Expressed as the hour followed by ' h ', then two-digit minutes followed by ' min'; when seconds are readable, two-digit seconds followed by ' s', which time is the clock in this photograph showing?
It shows 19 h 18 min
